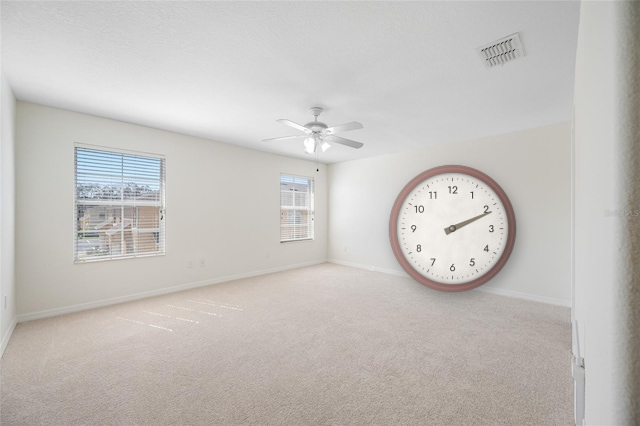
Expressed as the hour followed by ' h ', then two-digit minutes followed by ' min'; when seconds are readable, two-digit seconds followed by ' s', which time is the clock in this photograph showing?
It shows 2 h 11 min
